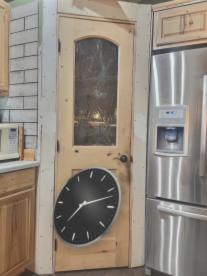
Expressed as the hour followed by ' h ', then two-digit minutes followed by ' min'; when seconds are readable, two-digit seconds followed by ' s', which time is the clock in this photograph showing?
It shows 7 h 12 min
